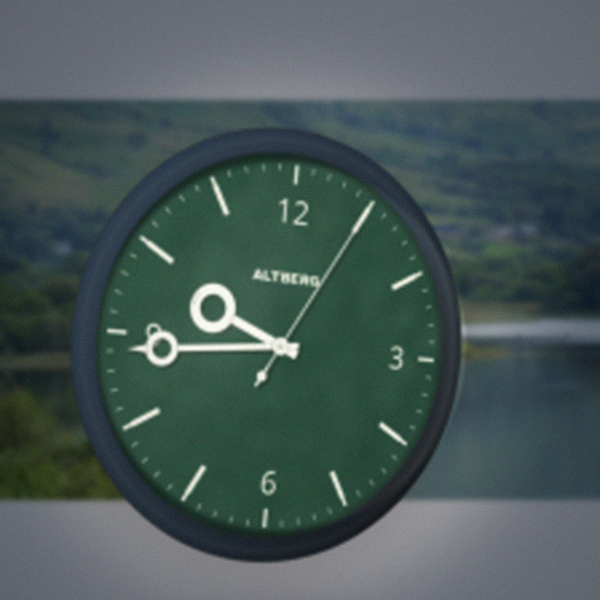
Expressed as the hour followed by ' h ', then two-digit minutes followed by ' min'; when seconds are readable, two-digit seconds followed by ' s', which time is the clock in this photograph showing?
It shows 9 h 44 min 05 s
